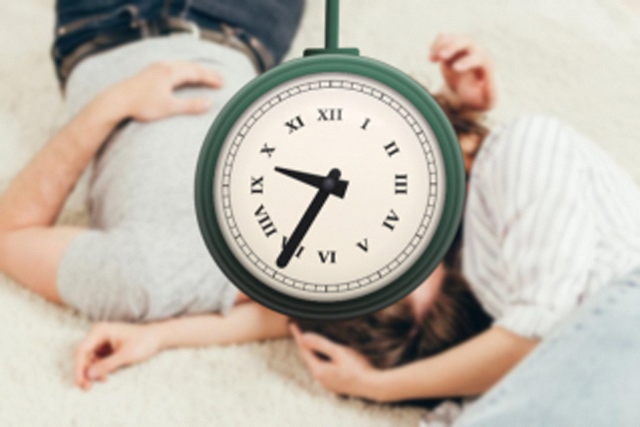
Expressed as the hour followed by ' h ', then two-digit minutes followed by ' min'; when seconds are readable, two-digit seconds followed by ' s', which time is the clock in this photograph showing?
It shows 9 h 35 min
